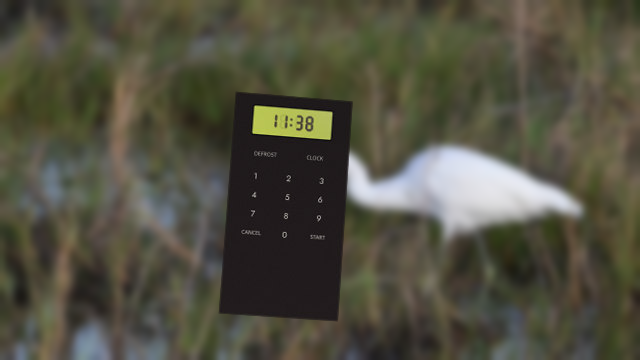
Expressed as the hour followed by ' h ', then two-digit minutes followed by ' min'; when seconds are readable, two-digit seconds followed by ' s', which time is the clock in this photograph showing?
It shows 11 h 38 min
